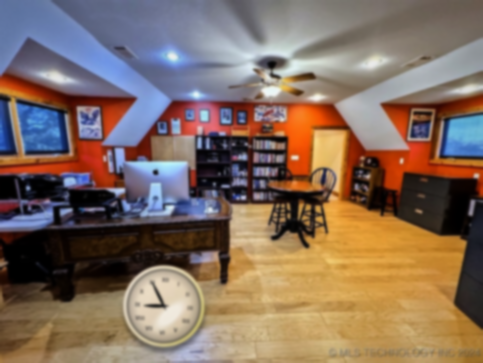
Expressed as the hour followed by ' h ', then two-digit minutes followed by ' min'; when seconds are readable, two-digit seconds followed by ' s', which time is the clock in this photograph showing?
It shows 8 h 55 min
